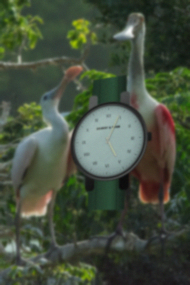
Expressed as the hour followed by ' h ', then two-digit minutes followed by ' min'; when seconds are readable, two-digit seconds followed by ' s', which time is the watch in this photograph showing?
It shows 5 h 04 min
